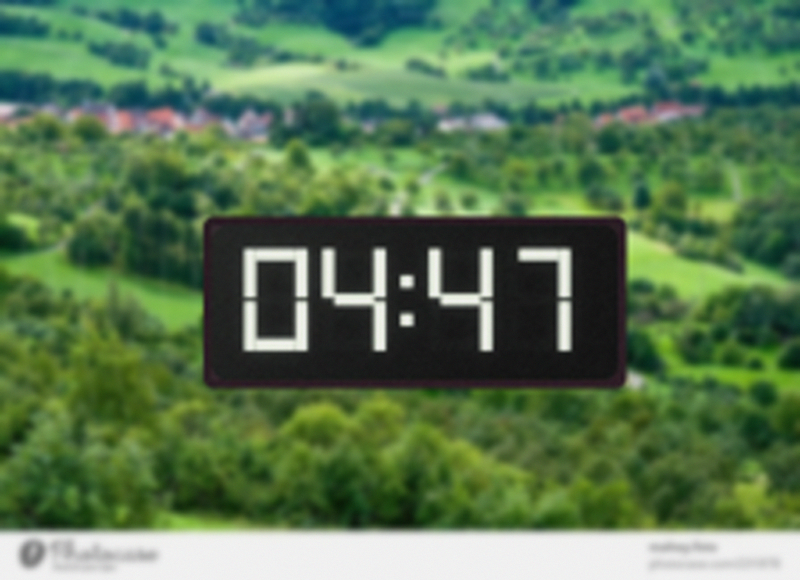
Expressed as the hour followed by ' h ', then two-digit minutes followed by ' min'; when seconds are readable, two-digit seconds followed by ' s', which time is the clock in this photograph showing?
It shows 4 h 47 min
